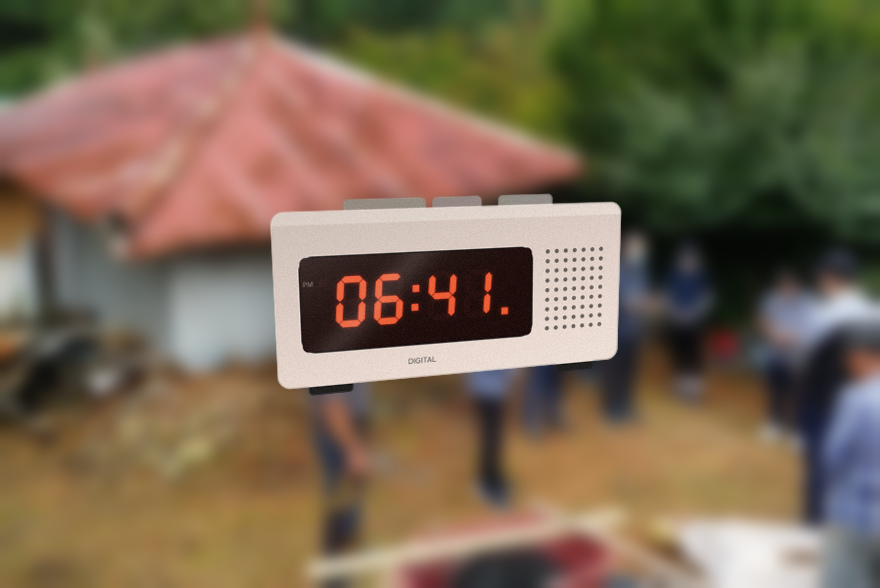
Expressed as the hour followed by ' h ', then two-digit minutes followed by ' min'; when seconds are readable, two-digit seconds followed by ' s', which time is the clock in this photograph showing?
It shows 6 h 41 min
